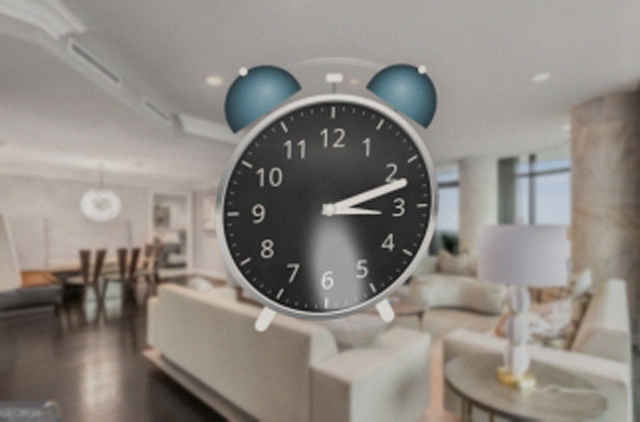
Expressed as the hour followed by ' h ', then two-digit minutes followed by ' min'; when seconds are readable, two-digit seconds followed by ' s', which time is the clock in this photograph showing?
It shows 3 h 12 min
